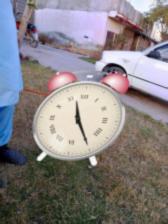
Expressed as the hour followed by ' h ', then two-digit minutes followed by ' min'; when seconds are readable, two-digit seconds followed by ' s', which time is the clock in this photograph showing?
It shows 11 h 25 min
